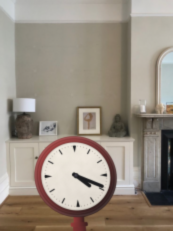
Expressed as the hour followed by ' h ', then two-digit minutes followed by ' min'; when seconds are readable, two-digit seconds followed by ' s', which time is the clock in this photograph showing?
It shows 4 h 19 min
